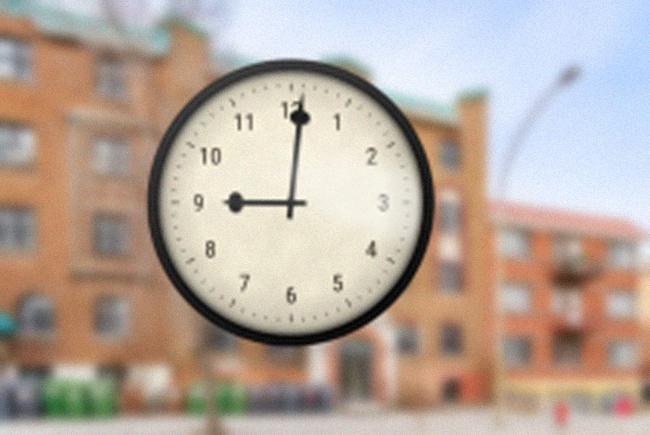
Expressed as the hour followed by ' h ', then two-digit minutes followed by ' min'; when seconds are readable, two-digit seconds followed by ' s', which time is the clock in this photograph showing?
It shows 9 h 01 min
